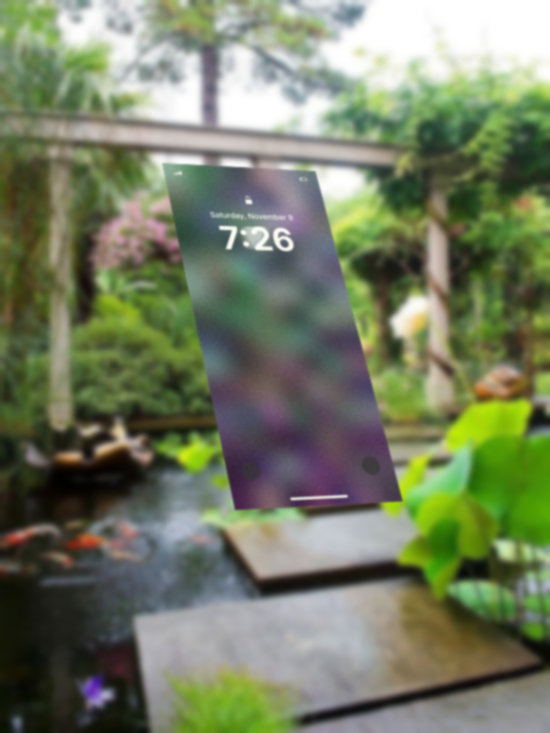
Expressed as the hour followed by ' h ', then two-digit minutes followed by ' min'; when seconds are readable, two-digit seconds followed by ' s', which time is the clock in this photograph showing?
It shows 7 h 26 min
